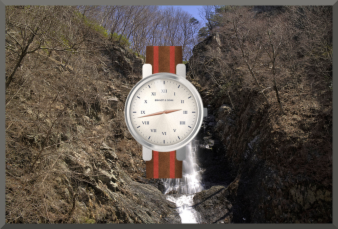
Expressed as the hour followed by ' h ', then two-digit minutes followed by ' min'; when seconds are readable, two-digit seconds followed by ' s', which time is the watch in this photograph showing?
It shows 2 h 43 min
